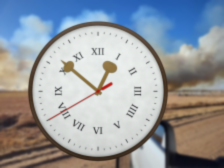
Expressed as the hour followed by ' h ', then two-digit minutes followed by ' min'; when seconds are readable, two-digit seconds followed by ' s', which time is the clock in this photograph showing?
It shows 12 h 51 min 40 s
